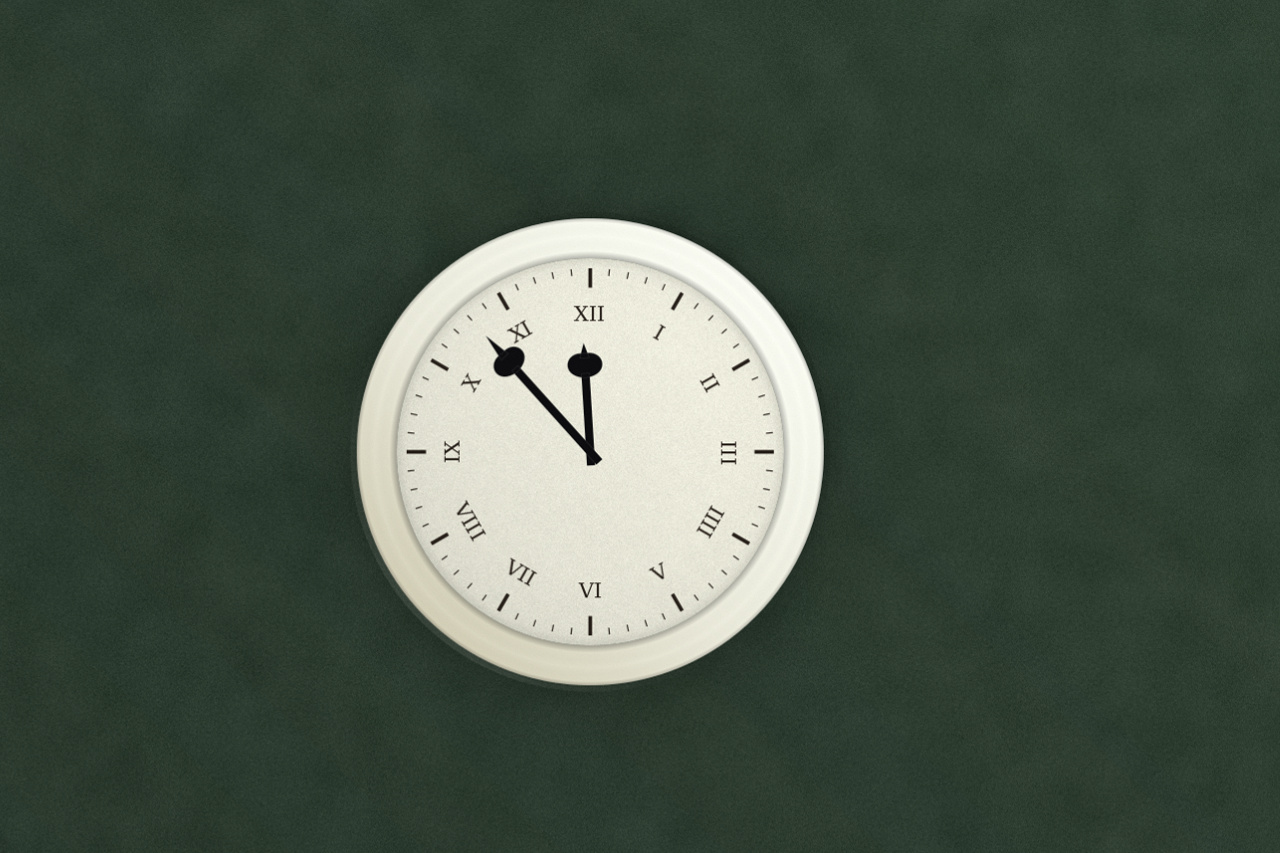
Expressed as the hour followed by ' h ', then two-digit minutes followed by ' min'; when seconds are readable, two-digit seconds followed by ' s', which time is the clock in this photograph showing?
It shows 11 h 53 min
